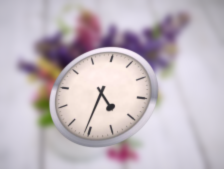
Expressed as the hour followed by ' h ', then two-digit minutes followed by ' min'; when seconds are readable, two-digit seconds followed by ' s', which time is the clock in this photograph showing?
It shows 4 h 31 min
